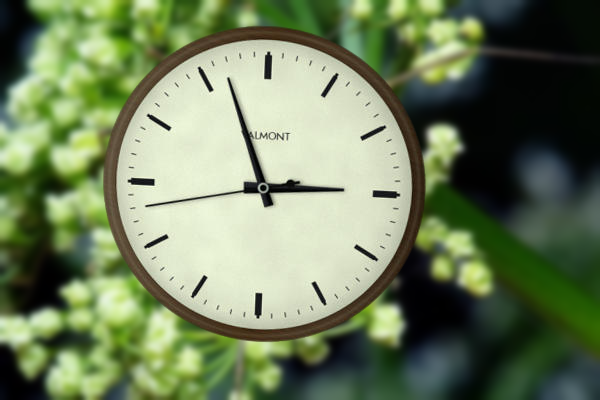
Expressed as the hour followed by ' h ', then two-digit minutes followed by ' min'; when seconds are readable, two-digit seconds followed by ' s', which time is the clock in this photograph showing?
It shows 2 h 56 min 43 s
